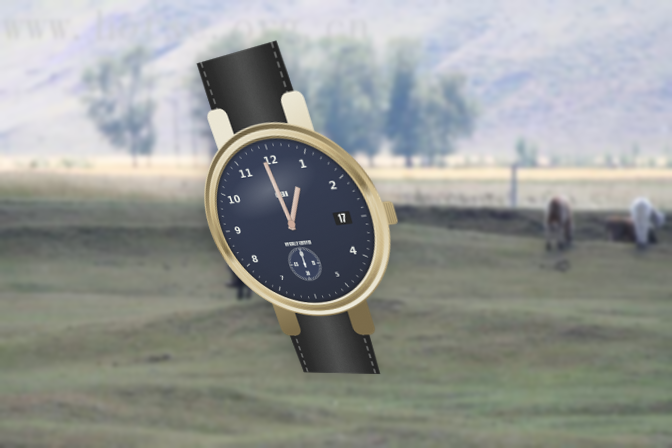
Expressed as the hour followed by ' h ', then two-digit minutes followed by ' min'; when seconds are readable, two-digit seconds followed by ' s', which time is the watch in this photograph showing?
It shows 12 h 59 min
